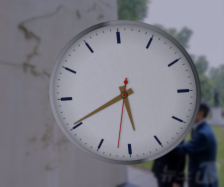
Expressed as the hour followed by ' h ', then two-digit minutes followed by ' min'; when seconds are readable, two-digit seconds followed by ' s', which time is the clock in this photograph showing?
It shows 5 h 40 min 32 s
